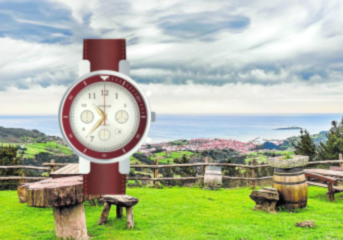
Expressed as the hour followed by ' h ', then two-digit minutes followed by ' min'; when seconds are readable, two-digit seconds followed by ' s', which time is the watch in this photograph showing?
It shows 10 h 37 min
